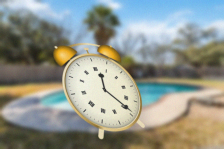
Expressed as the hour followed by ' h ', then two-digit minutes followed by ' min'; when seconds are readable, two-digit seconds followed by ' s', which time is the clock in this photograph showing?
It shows 12 h 24 min
